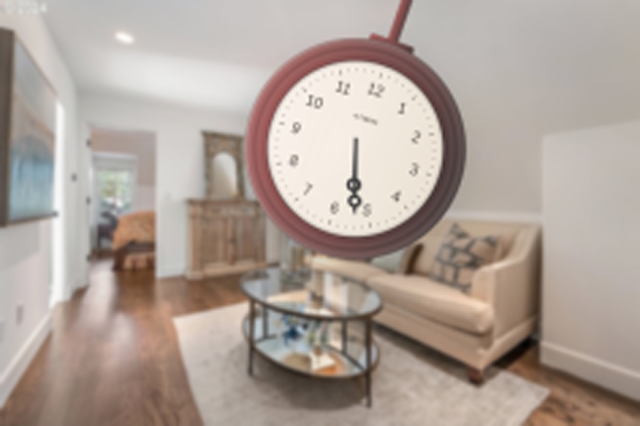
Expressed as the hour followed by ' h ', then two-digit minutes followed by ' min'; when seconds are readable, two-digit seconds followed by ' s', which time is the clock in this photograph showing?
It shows 5 h 27 min
